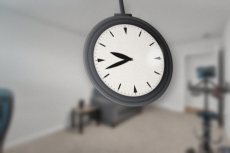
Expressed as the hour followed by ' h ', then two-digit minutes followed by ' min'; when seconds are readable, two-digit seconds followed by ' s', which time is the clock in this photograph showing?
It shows 9 h 42 min
